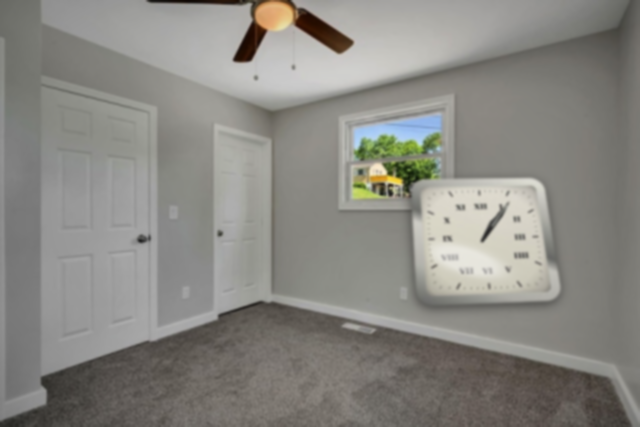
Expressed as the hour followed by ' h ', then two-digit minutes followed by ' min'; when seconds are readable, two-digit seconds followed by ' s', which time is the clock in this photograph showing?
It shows 1 h 06 min
